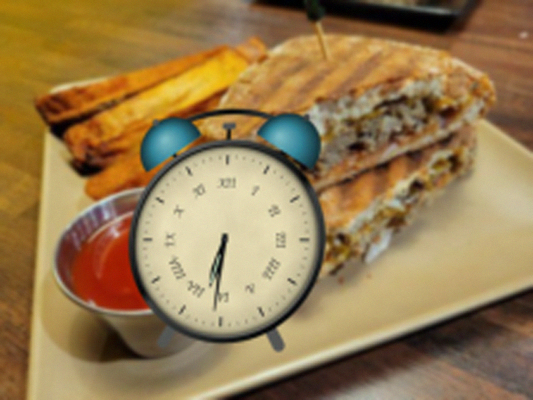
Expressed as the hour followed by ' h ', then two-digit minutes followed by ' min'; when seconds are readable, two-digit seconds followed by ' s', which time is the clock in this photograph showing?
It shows 6 h 31 min
